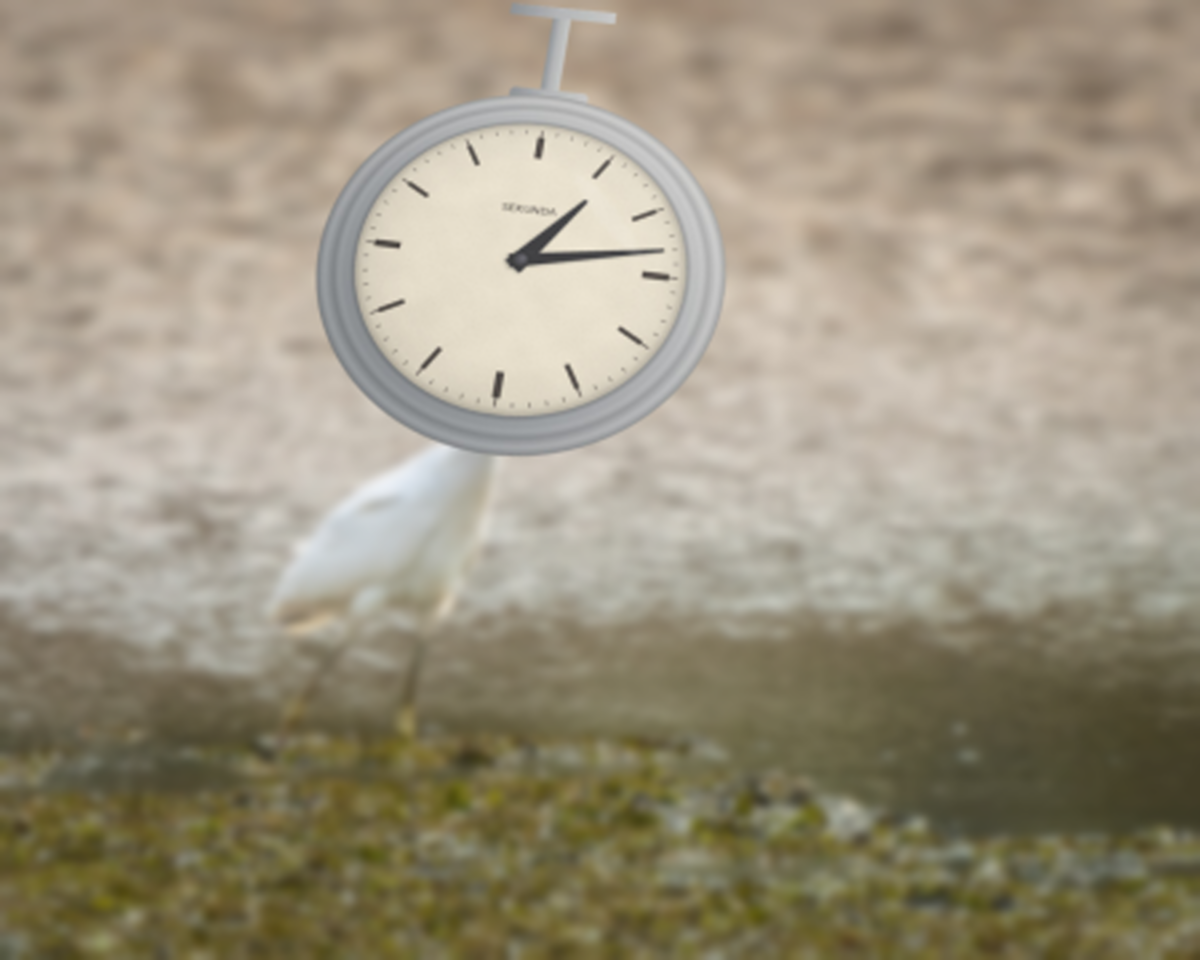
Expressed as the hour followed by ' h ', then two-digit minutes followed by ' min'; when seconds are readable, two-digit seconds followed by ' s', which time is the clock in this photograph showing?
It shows 1 h 13 min
